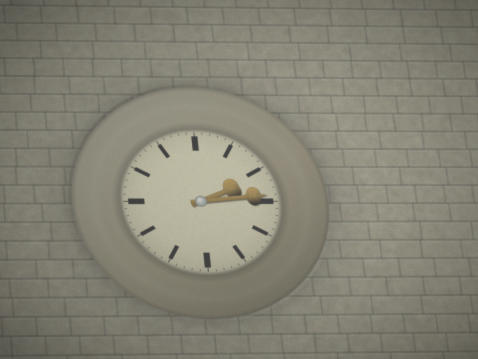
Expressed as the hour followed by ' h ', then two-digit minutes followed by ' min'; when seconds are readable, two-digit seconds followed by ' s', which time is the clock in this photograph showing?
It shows 2 h 14 min
